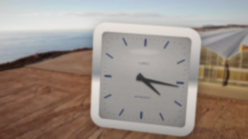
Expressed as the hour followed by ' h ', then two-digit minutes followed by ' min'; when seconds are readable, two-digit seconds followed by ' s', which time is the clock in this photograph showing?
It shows 4 h 16 min
